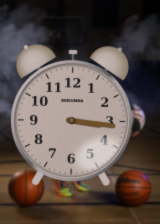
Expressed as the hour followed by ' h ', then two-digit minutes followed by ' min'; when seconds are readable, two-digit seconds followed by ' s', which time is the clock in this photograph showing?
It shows 3 h 16 min
